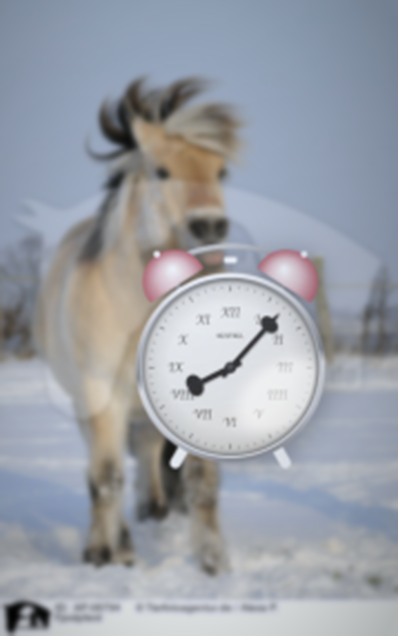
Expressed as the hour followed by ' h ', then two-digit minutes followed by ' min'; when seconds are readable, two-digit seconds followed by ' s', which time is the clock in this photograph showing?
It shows 8 h 07 min
